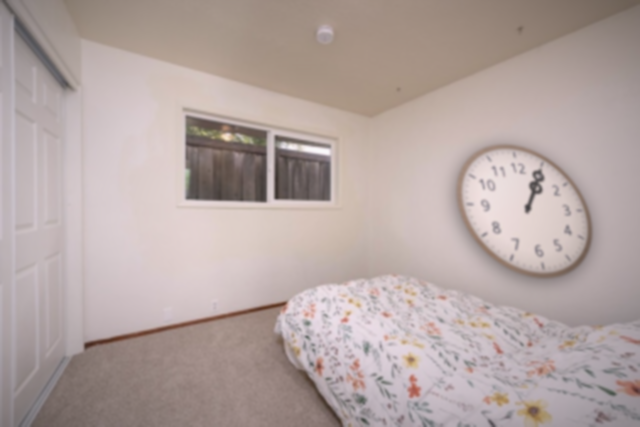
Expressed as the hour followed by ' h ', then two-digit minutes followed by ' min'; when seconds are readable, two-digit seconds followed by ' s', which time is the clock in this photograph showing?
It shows 1 h 05 min
